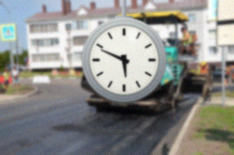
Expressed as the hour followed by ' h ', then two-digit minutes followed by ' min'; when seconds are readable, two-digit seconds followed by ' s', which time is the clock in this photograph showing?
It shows 5 h 49 min
